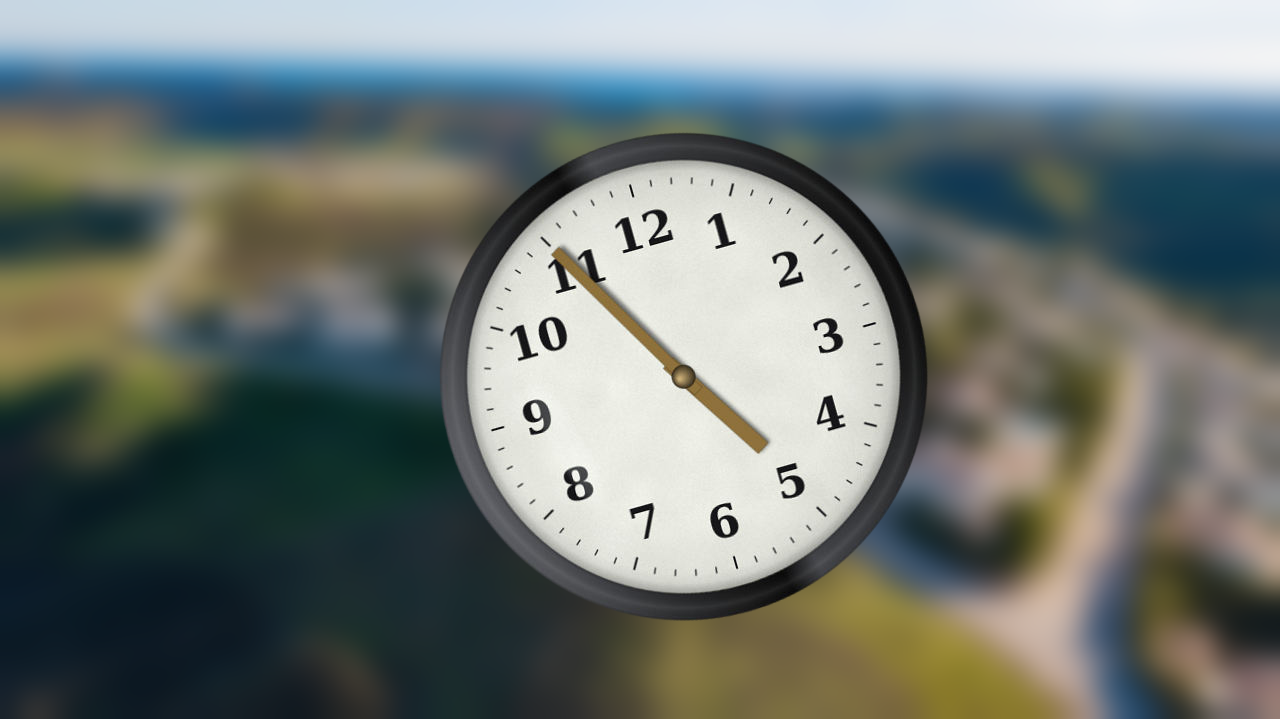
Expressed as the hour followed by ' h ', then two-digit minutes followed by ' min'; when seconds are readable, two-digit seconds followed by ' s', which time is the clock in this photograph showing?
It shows 4 h 55 min
